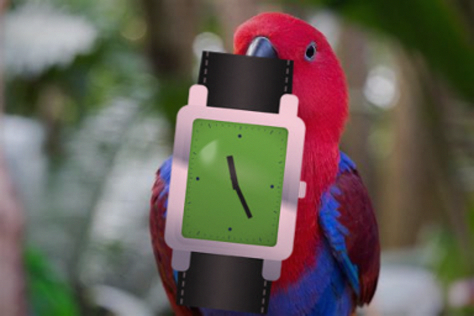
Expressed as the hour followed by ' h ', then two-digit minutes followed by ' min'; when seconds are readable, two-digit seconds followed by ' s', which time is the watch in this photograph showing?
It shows 11 h 25 min
